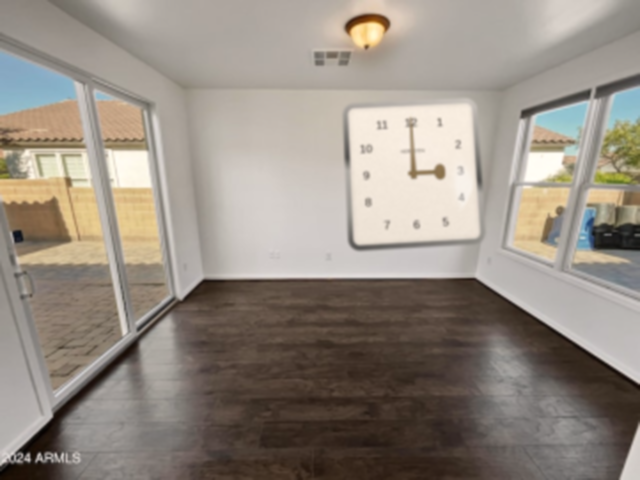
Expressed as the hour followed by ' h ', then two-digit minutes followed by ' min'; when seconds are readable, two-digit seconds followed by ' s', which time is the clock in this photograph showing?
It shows 3 h 00 min
